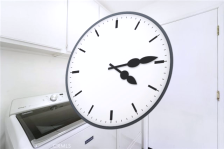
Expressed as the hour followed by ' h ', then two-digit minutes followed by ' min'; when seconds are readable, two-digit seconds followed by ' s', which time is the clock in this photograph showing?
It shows 4 h 14 min
